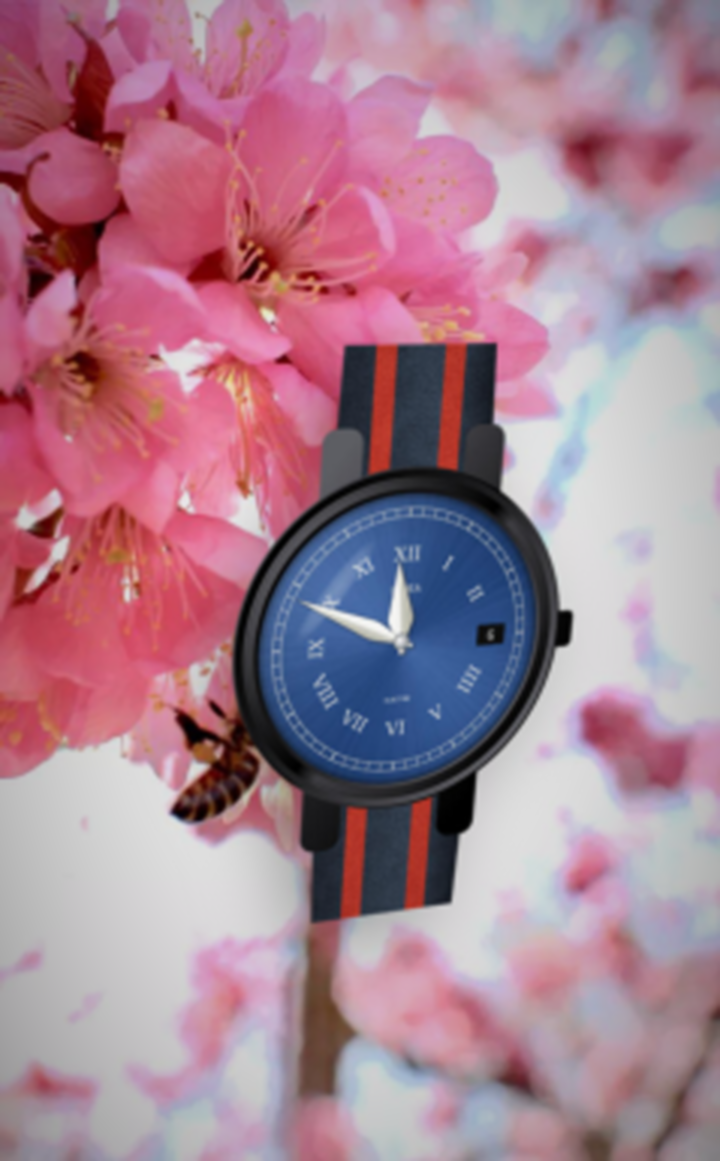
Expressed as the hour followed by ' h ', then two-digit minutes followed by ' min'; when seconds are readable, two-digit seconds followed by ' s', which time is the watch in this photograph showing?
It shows 11 h 49 min
